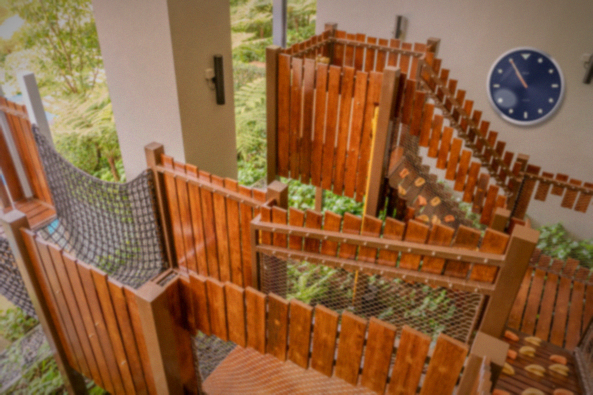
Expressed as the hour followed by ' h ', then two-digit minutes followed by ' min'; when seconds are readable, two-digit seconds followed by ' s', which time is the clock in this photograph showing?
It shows 10 h 55 min
